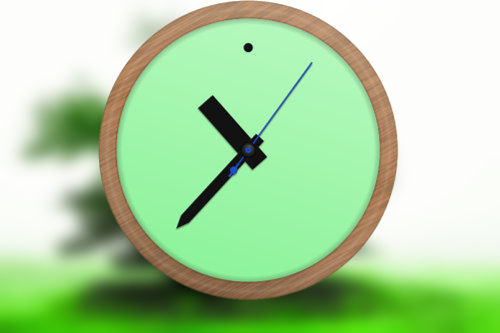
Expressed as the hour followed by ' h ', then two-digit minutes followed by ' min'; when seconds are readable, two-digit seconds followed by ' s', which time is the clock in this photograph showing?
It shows 10 h 37 min 06 s
